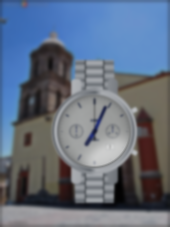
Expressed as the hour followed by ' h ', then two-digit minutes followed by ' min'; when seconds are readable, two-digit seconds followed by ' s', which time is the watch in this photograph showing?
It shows 7 h 04 min
